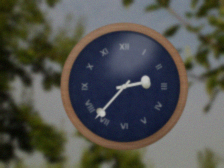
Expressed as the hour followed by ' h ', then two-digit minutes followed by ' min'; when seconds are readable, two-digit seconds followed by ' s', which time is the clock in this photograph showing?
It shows 2 h 37 min
